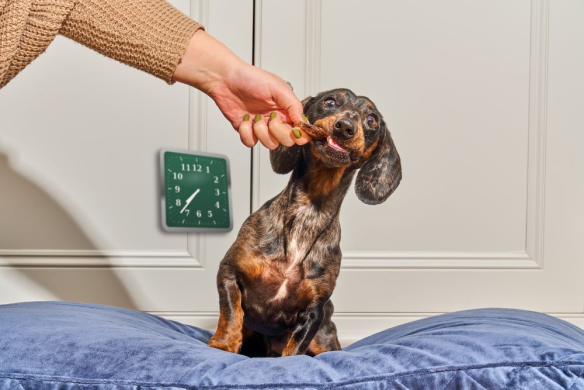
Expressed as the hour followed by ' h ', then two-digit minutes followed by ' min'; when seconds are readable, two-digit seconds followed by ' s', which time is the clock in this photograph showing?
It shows 7 h 37 min
